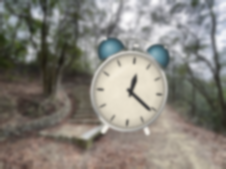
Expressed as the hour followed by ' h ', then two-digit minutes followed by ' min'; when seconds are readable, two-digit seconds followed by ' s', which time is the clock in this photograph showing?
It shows 12 h 21 min
